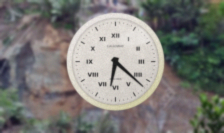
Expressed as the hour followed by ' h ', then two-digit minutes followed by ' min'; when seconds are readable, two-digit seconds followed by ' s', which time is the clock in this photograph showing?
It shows 6 h 22 min
